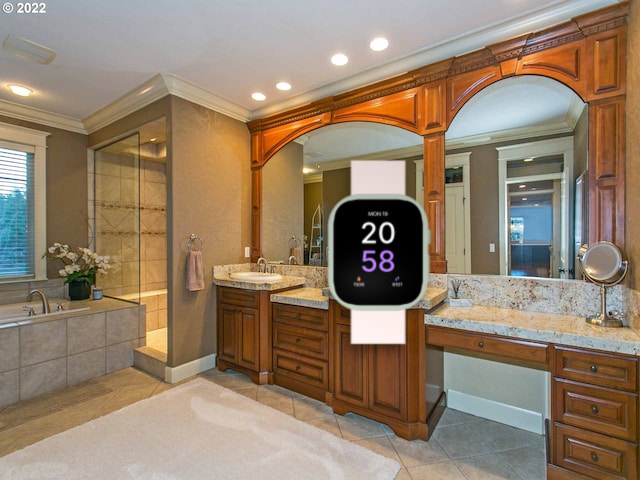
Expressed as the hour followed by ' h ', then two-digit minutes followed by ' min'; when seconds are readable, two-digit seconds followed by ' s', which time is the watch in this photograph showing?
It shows 20 h 58 min
